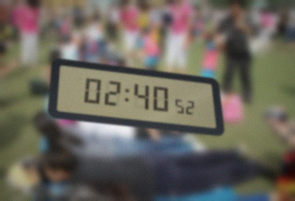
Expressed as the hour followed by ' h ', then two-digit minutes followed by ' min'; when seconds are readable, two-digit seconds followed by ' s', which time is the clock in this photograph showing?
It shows 2 h 40 min 52 s
